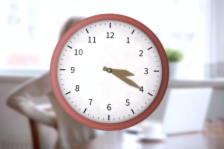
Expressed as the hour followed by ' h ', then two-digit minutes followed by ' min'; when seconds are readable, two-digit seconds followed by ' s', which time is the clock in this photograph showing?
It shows 3 h 20 min
